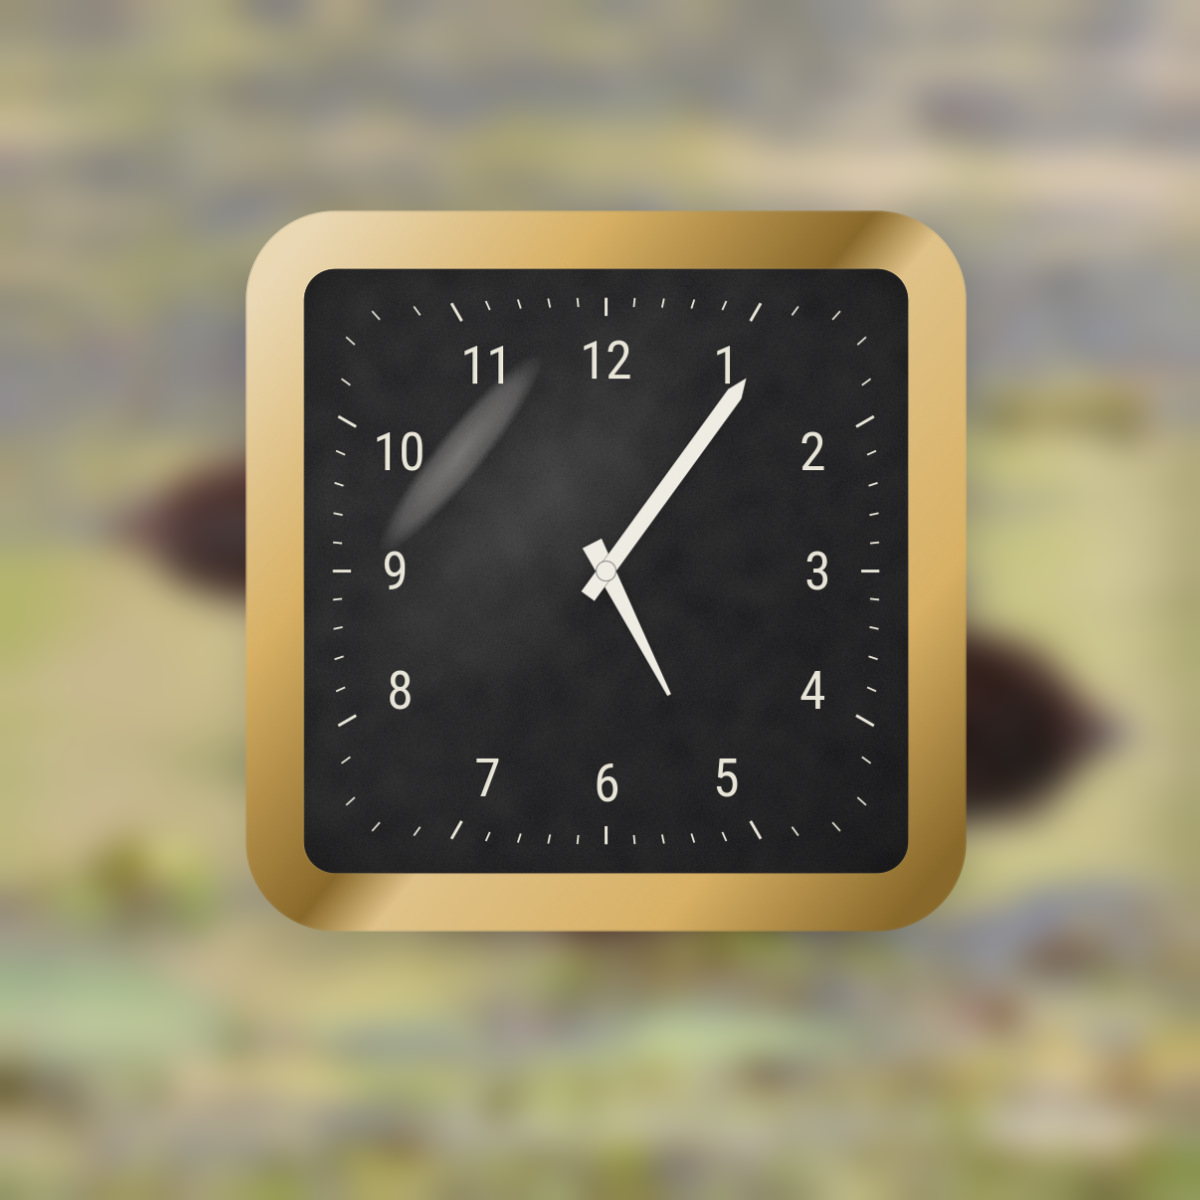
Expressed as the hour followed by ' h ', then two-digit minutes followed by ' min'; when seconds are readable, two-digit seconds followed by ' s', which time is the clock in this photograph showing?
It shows 5 h 06 min
